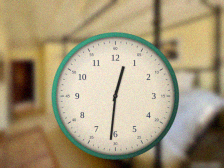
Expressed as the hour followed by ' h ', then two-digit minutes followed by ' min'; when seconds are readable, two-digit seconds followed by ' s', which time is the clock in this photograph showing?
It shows 12 h 31 min
